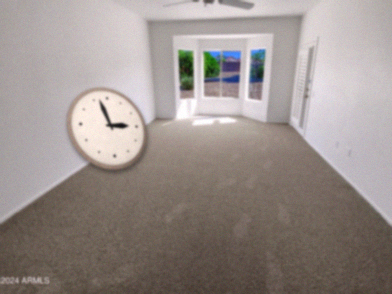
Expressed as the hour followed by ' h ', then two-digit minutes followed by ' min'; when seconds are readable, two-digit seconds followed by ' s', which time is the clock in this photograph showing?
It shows 2 h 57 min
